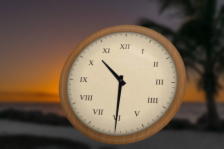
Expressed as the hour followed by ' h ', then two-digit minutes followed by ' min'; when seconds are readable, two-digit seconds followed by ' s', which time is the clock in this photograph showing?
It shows 10 h 30 min
